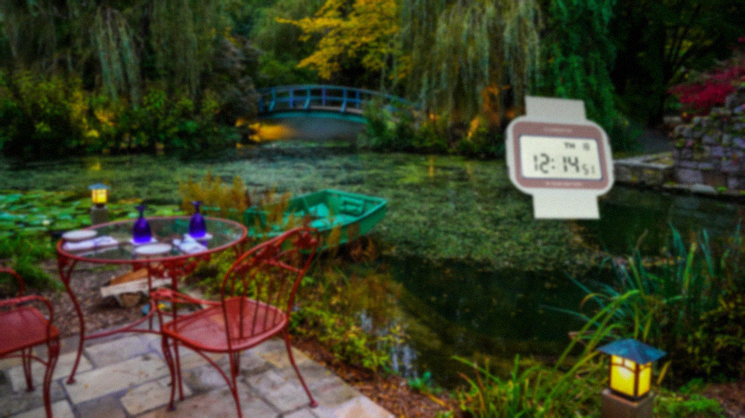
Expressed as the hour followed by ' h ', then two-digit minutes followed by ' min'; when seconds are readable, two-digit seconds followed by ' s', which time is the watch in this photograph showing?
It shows 12 h 14 min
